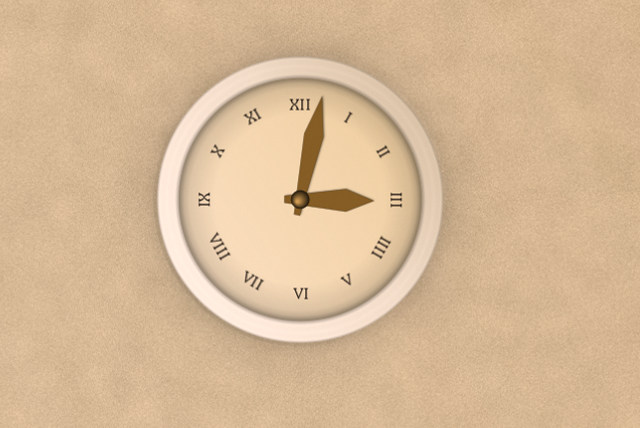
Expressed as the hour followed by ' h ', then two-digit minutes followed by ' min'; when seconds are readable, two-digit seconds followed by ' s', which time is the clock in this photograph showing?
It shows 3 h 02 min
